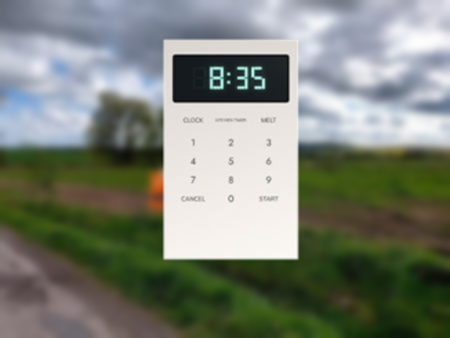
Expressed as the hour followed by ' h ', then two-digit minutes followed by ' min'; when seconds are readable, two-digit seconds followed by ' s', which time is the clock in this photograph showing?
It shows 8 h 35 min
